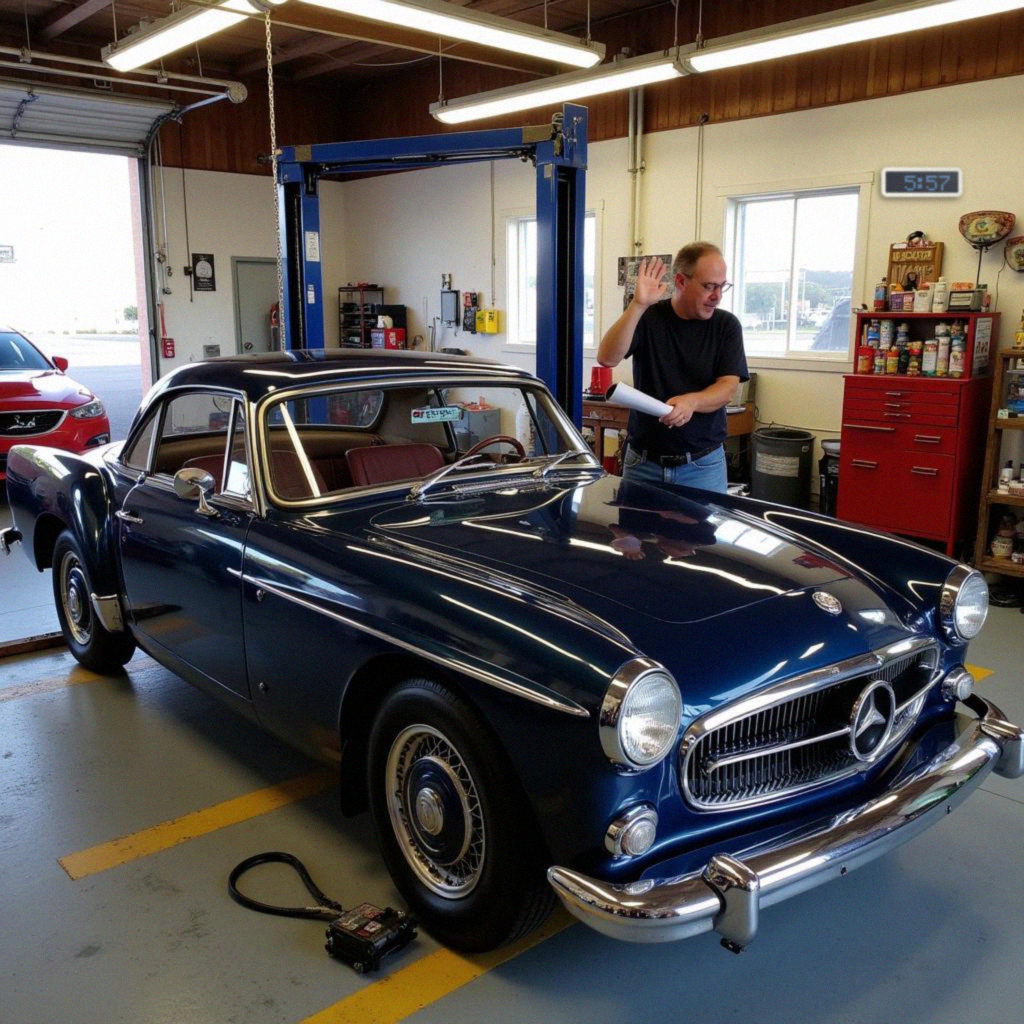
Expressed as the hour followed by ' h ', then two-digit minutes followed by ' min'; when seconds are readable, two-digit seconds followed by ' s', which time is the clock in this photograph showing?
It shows 5 h 57 min
